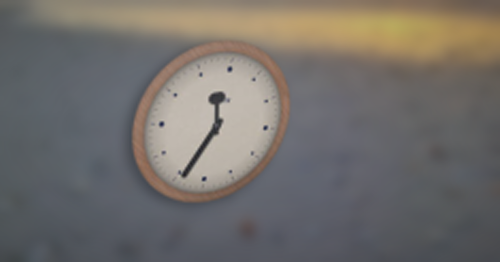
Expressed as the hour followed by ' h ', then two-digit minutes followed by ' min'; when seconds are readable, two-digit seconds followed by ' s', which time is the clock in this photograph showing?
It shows 11 h 34 min
